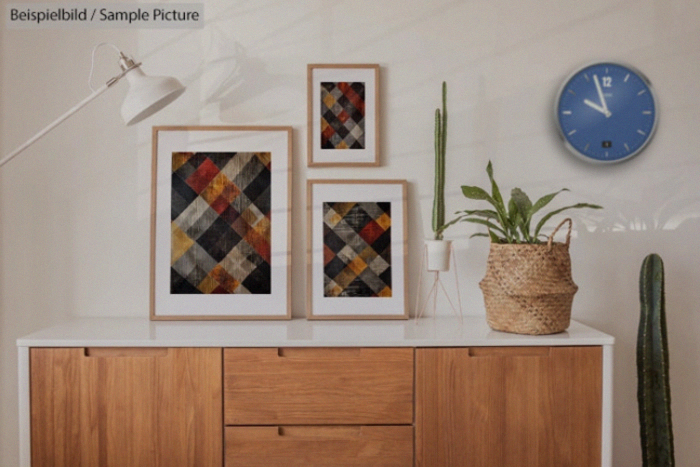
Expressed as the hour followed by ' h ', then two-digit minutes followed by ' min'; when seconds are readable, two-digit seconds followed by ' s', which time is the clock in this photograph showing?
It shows 9 h 57 min
